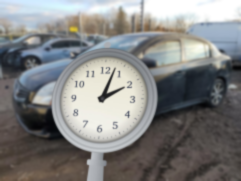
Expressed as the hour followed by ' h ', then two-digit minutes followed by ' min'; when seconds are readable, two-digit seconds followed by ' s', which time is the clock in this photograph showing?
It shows 2 h 03 min
